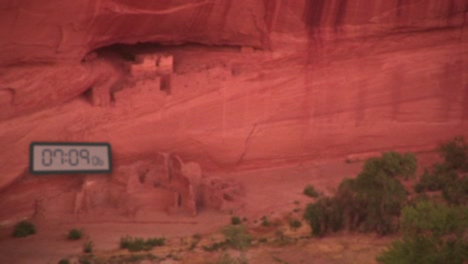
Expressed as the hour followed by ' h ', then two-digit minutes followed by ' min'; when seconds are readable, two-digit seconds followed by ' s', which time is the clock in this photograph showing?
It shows 7 h 09 min
